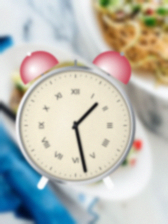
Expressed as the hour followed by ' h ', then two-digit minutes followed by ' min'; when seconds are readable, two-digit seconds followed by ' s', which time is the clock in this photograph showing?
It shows 1 h 28 min
